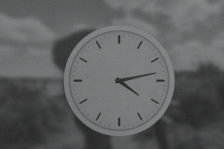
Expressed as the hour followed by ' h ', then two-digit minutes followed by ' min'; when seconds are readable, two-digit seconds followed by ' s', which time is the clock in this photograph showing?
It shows 4 h 13 min
